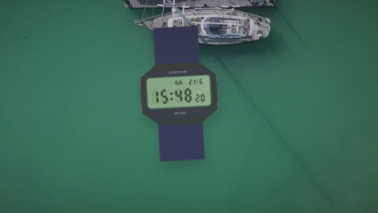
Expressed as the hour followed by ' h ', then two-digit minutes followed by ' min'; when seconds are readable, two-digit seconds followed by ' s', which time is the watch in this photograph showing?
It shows 15 h 48 min 20 s
